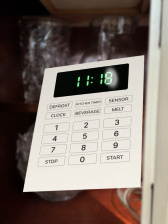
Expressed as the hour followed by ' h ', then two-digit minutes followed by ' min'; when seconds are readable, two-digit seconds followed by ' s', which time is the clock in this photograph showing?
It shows 11 h 18 min
